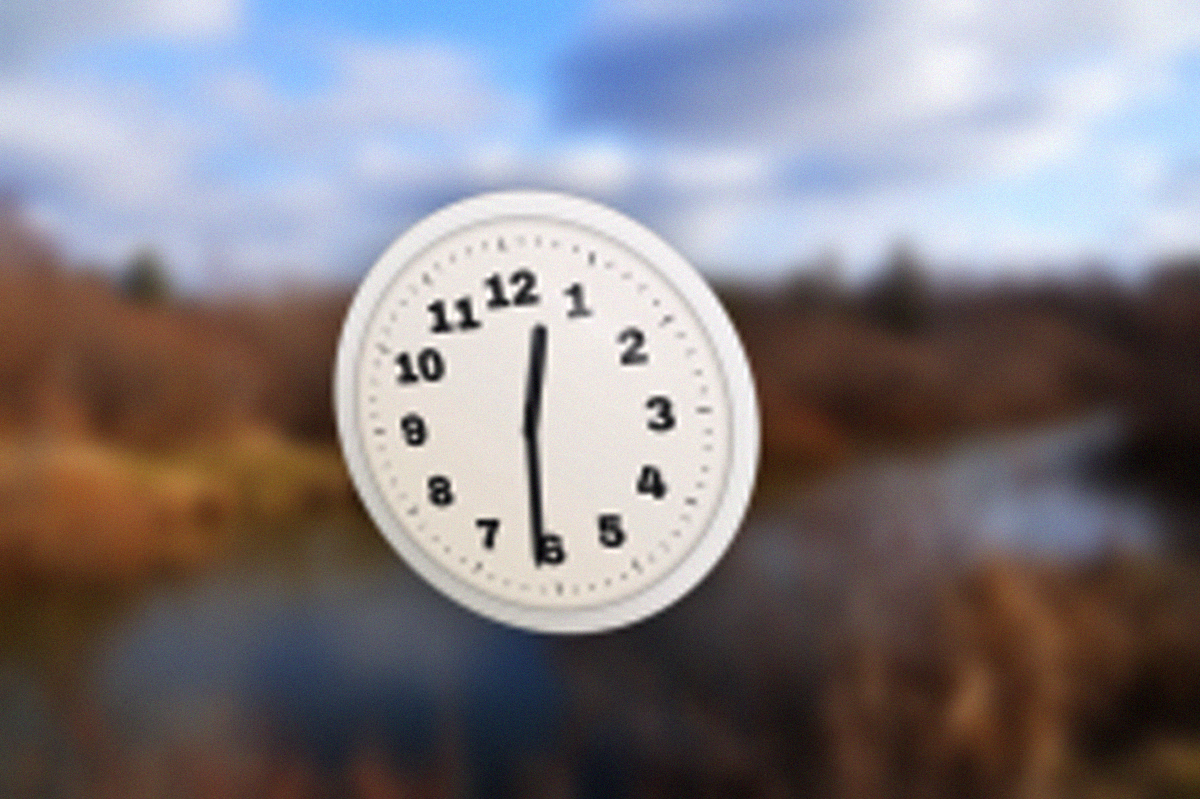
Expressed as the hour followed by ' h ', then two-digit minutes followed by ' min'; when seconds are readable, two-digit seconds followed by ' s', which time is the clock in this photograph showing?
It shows 12 h 31 min
